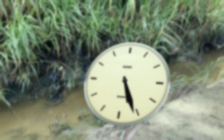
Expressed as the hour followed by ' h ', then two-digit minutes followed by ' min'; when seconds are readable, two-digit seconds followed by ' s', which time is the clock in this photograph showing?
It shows 5 h 26 min
